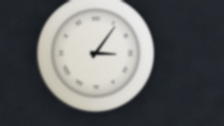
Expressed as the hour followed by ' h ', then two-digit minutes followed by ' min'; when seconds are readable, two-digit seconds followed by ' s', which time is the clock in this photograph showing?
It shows 3 h 06 min
